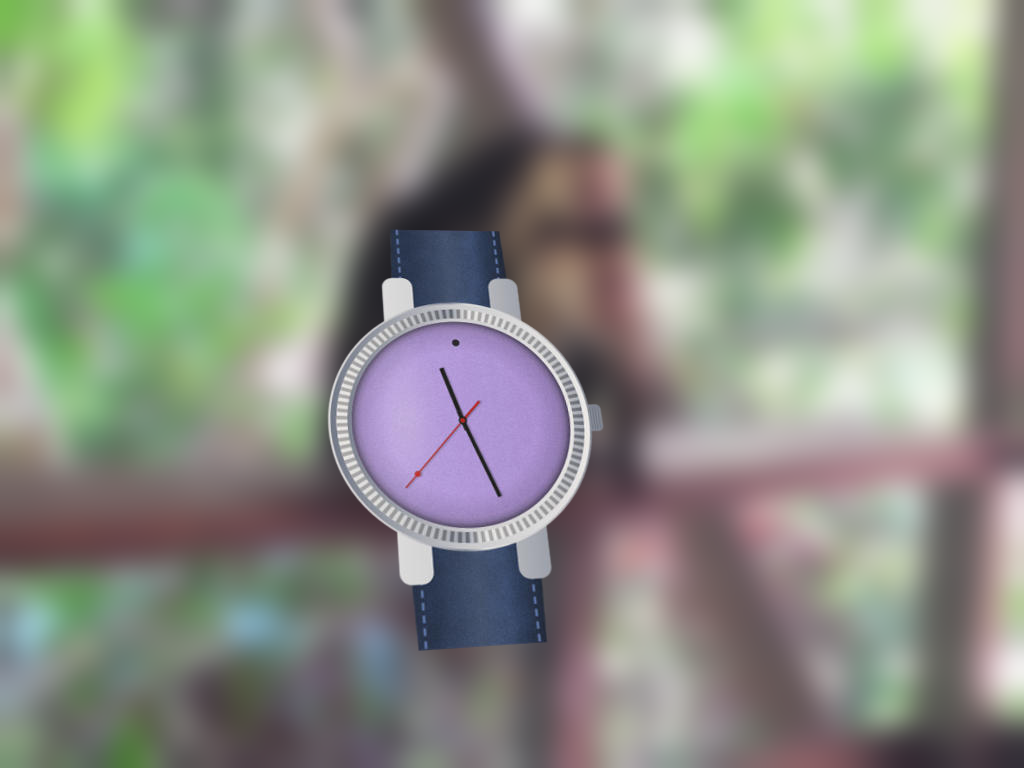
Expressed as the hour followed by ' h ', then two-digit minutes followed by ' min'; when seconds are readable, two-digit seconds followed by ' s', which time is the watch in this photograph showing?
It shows 11 h 26 min 37 s
